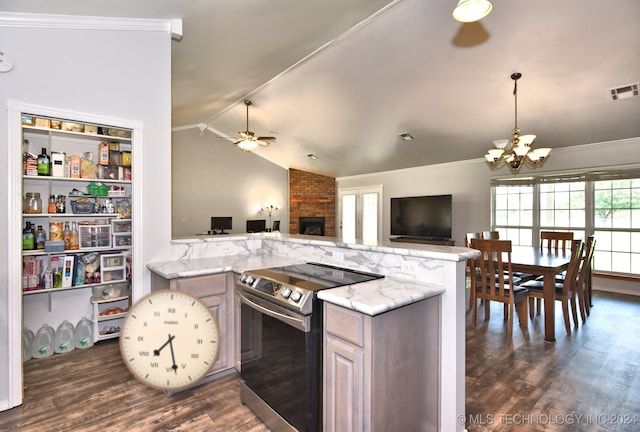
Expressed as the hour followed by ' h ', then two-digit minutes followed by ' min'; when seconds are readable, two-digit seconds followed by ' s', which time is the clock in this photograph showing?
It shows 7 h 28 min
